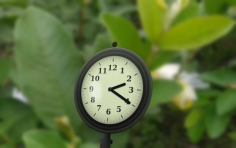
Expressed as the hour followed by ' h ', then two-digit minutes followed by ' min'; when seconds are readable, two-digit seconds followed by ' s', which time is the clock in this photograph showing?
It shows 2 h 20 min
